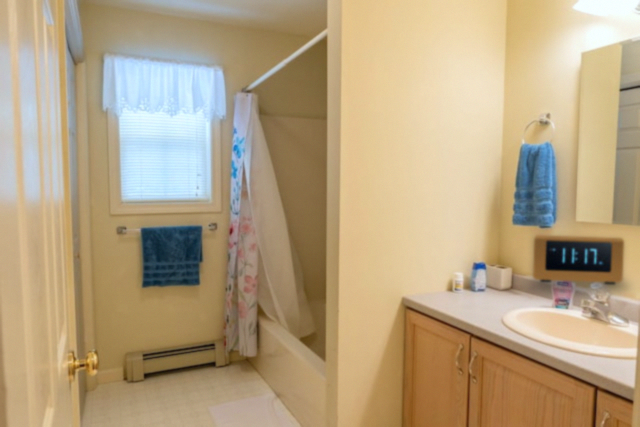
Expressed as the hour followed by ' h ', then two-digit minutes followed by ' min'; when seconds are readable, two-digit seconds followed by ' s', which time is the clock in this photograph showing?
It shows 11 h 17 min
